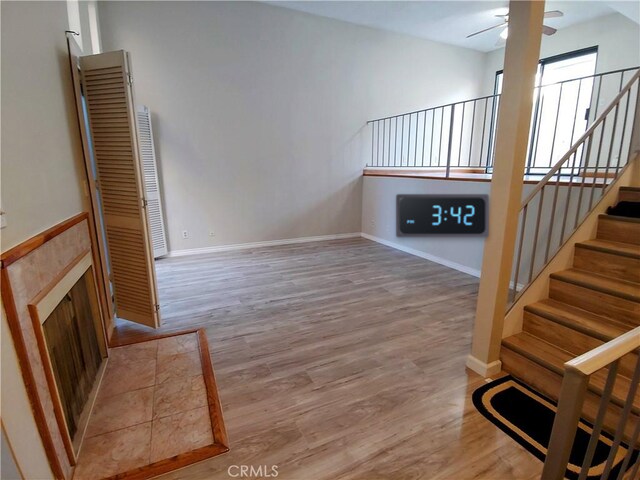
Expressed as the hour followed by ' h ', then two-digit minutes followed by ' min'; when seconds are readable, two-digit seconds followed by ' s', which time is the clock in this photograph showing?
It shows 3 h 42 min
